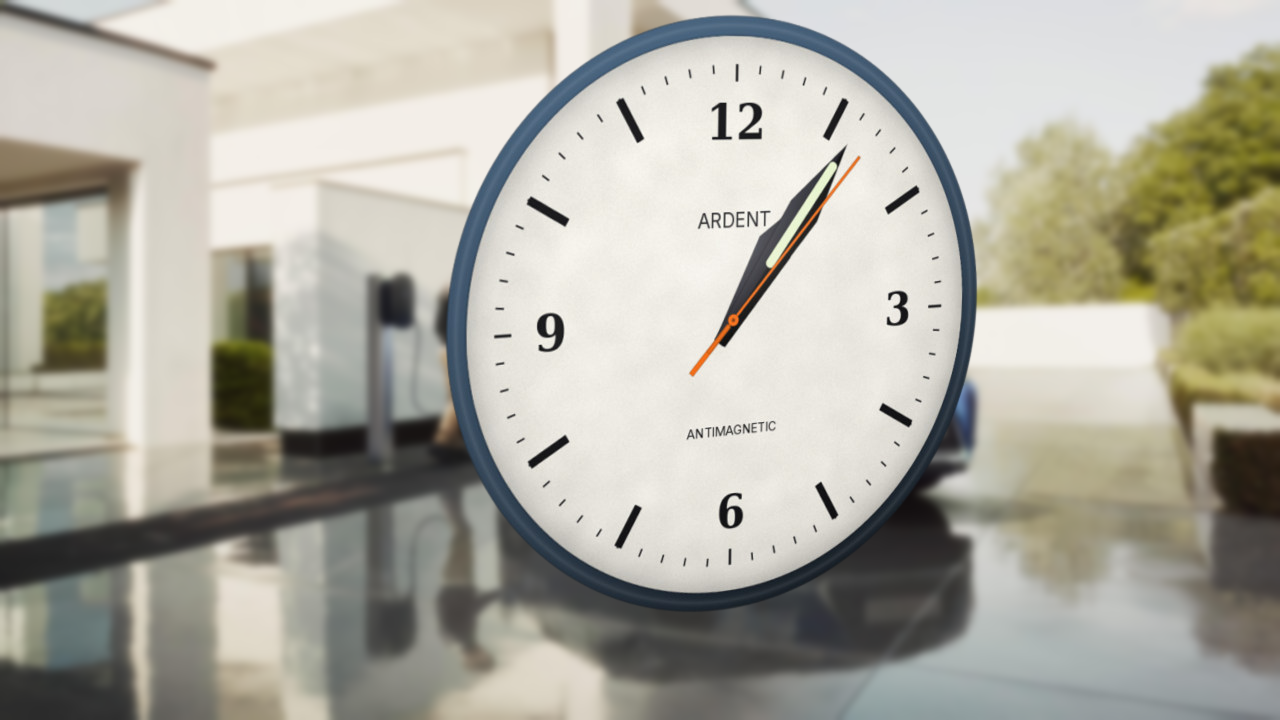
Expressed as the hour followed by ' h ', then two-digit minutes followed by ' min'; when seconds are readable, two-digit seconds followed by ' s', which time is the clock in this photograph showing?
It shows 1 h 06 min 07 s
